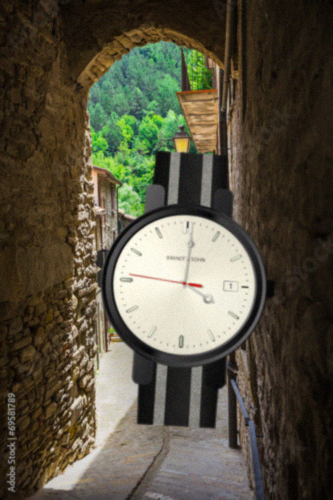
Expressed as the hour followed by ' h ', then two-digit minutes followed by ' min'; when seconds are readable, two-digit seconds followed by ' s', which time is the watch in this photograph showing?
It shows 4 h 00 min 46 s
